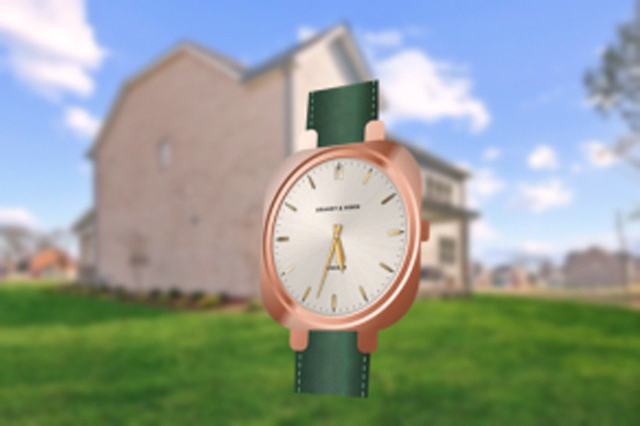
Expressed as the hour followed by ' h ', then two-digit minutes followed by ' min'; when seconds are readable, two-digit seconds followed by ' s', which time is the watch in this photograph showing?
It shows 5 h 33 min
